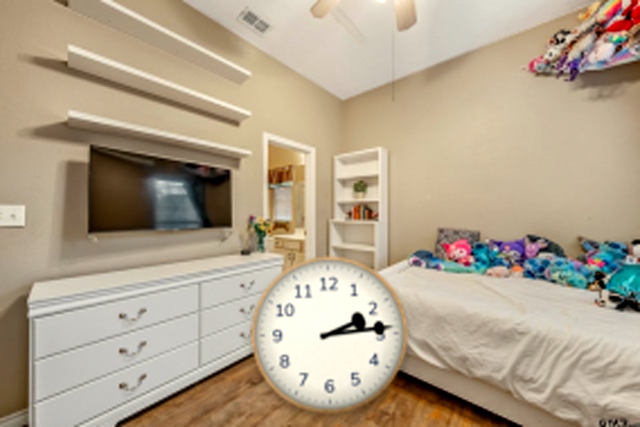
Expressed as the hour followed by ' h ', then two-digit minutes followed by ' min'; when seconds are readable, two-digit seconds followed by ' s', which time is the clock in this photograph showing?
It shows 2 h 14 min
